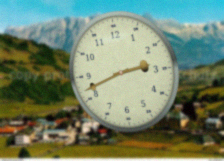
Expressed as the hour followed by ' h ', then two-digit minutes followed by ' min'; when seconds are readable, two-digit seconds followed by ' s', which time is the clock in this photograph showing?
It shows 2 h 42 min
